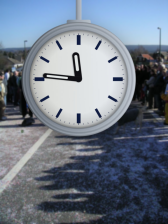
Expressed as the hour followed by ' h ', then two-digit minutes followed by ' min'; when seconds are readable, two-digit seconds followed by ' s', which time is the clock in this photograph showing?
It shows 11 h 46 min
